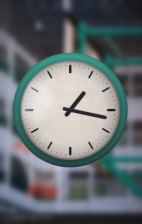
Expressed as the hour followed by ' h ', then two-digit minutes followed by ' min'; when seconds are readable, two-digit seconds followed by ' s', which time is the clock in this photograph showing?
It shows 1 h 17 min
